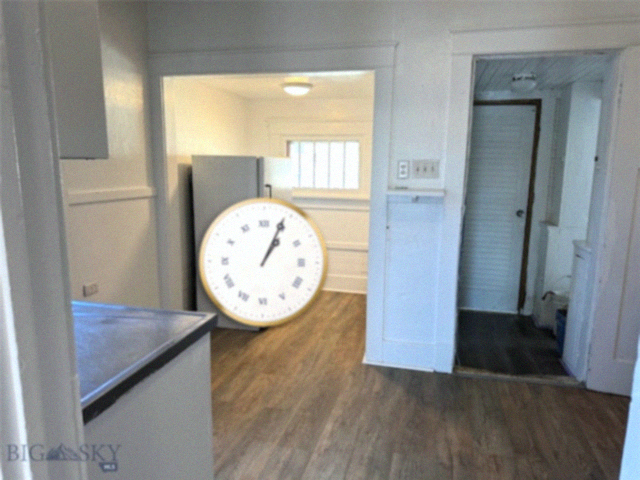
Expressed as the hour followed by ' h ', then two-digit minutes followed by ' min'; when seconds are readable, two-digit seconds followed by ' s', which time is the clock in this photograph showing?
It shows 1 h 04 min
